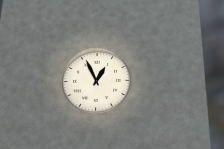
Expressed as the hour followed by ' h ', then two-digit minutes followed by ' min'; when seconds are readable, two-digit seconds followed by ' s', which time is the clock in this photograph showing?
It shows 12 h 56 min
